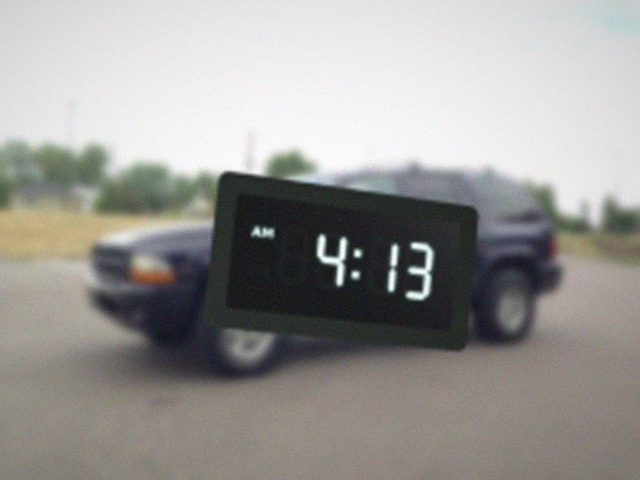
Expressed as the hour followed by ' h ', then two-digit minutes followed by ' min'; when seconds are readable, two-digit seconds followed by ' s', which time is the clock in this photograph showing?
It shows 4 h 13 min
